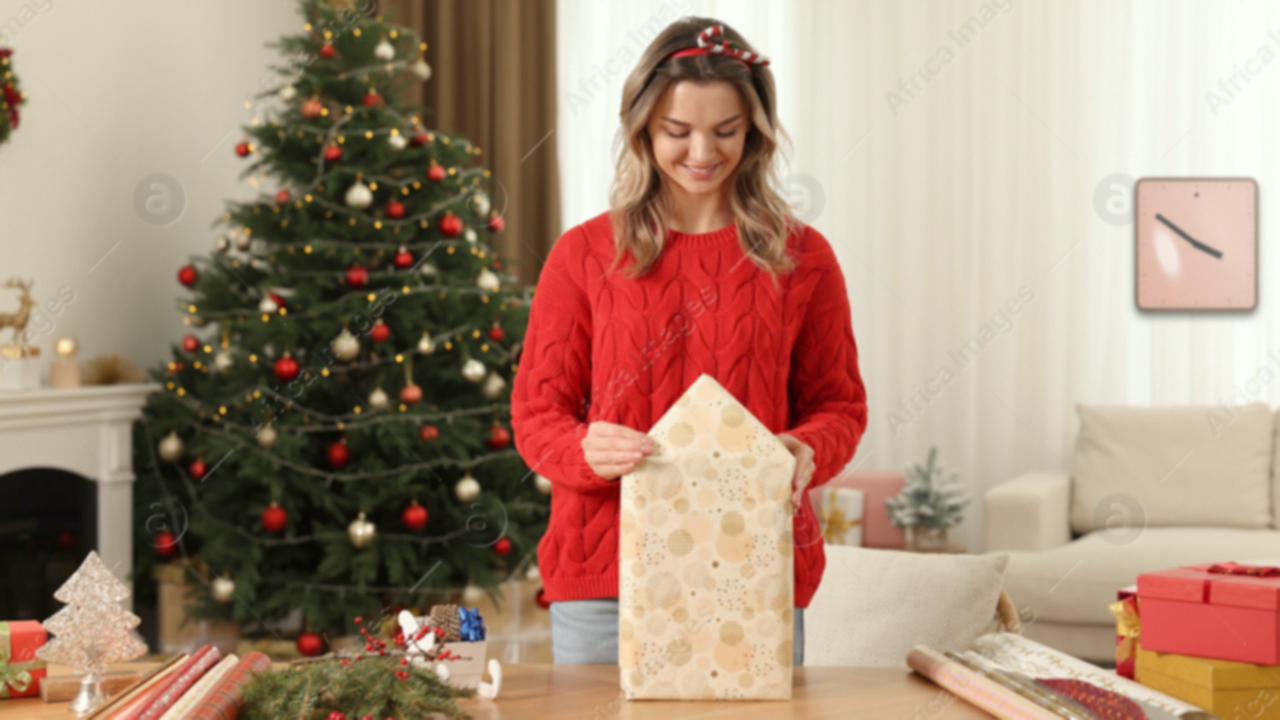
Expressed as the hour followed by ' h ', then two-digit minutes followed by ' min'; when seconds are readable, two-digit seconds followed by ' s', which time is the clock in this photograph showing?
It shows 3 h 51 min
